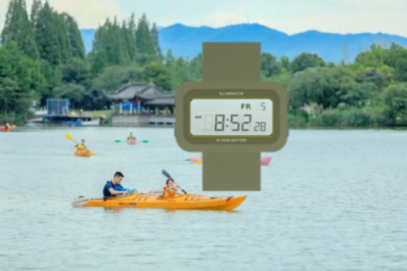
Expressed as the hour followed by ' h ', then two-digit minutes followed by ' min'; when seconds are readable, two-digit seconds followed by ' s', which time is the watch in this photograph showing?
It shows 8 h 52 min
